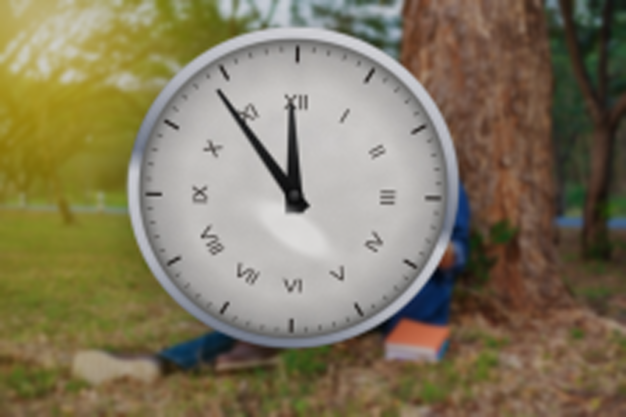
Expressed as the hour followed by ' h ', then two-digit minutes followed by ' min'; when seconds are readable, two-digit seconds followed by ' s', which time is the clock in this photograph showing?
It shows 11 h 54 min
